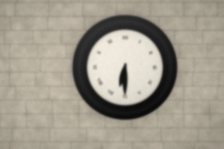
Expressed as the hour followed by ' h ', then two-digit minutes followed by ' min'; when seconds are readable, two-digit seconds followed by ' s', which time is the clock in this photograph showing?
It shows 6 h 30 min
